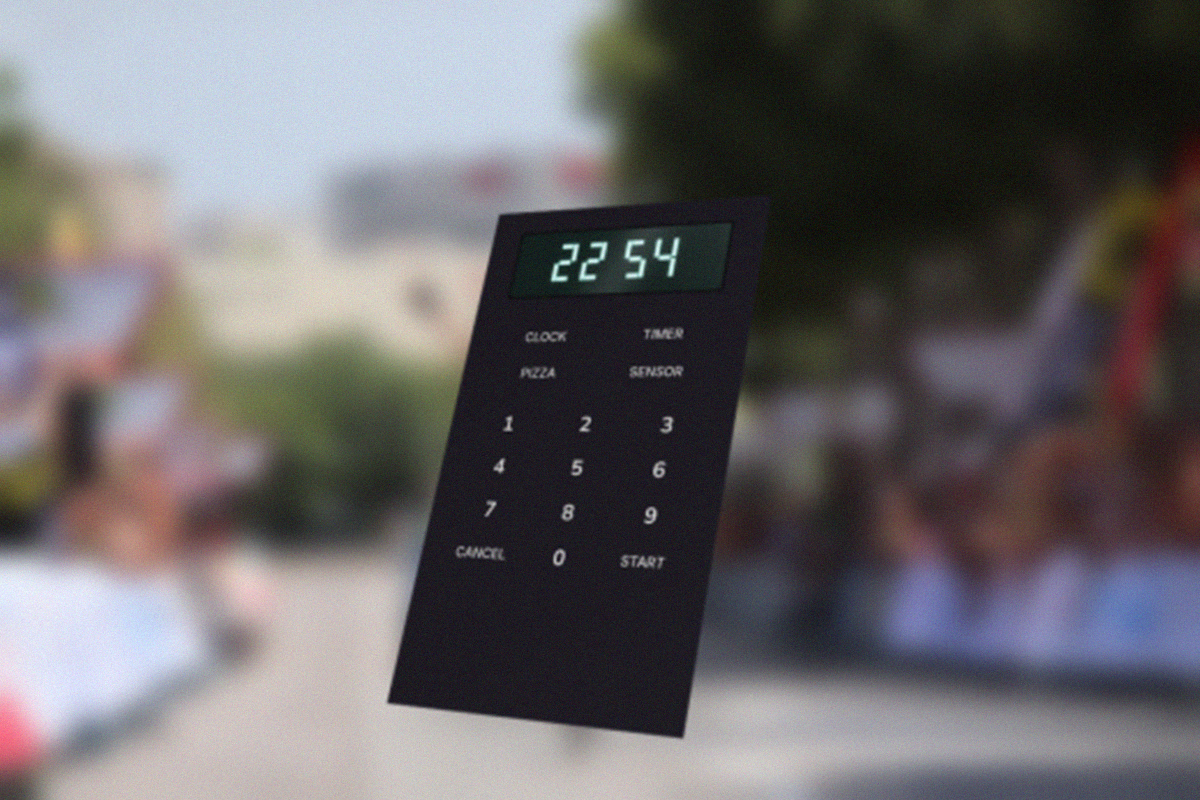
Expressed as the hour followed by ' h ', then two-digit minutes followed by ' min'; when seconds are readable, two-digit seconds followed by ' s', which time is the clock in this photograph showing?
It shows 22 h 54 min
